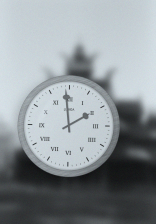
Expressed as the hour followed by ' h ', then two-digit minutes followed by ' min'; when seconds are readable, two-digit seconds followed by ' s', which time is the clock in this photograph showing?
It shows 1 h 59 min
